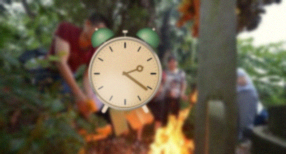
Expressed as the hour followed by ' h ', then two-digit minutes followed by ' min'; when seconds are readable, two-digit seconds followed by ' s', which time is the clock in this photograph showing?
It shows 2 h 21 min
